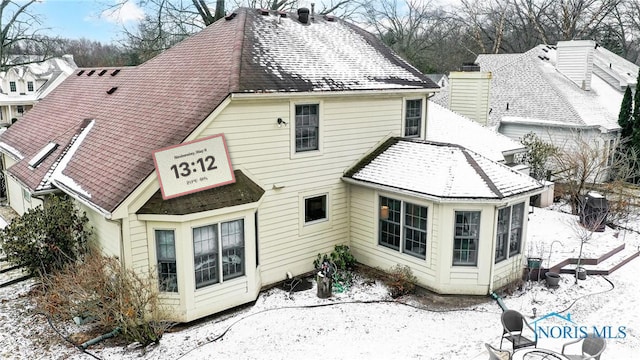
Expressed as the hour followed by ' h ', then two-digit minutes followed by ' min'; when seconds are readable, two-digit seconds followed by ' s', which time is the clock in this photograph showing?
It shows 13 h 12 min
